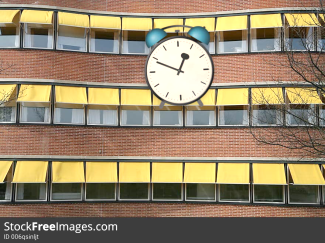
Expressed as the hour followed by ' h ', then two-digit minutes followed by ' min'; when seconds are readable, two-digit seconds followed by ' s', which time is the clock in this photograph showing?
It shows 12 h 49 min
